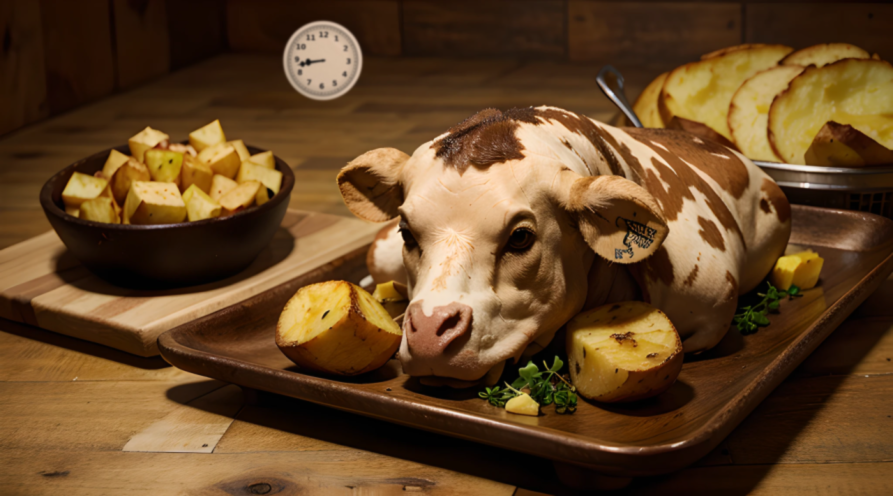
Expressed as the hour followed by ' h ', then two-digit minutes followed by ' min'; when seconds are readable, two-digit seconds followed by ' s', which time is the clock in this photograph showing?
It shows 8 h 43 min
